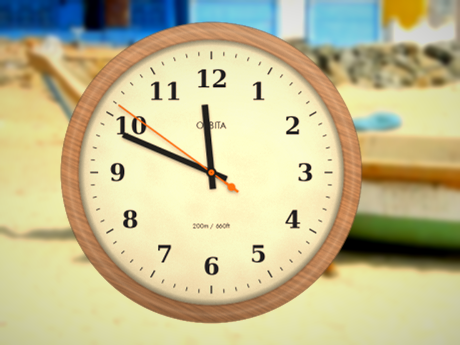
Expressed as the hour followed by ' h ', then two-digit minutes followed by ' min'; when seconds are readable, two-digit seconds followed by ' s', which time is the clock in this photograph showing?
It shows 11 h 48 min 51 s
